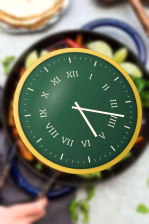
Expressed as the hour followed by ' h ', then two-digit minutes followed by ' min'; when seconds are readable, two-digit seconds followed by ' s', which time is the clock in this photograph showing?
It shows 5 h 18 min
